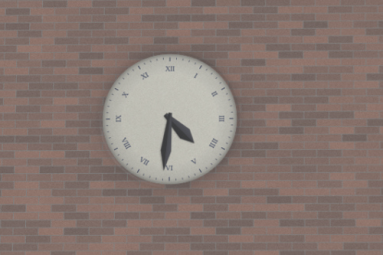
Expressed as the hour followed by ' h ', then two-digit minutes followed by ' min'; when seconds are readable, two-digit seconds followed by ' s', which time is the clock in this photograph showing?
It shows 4 h 31 min
